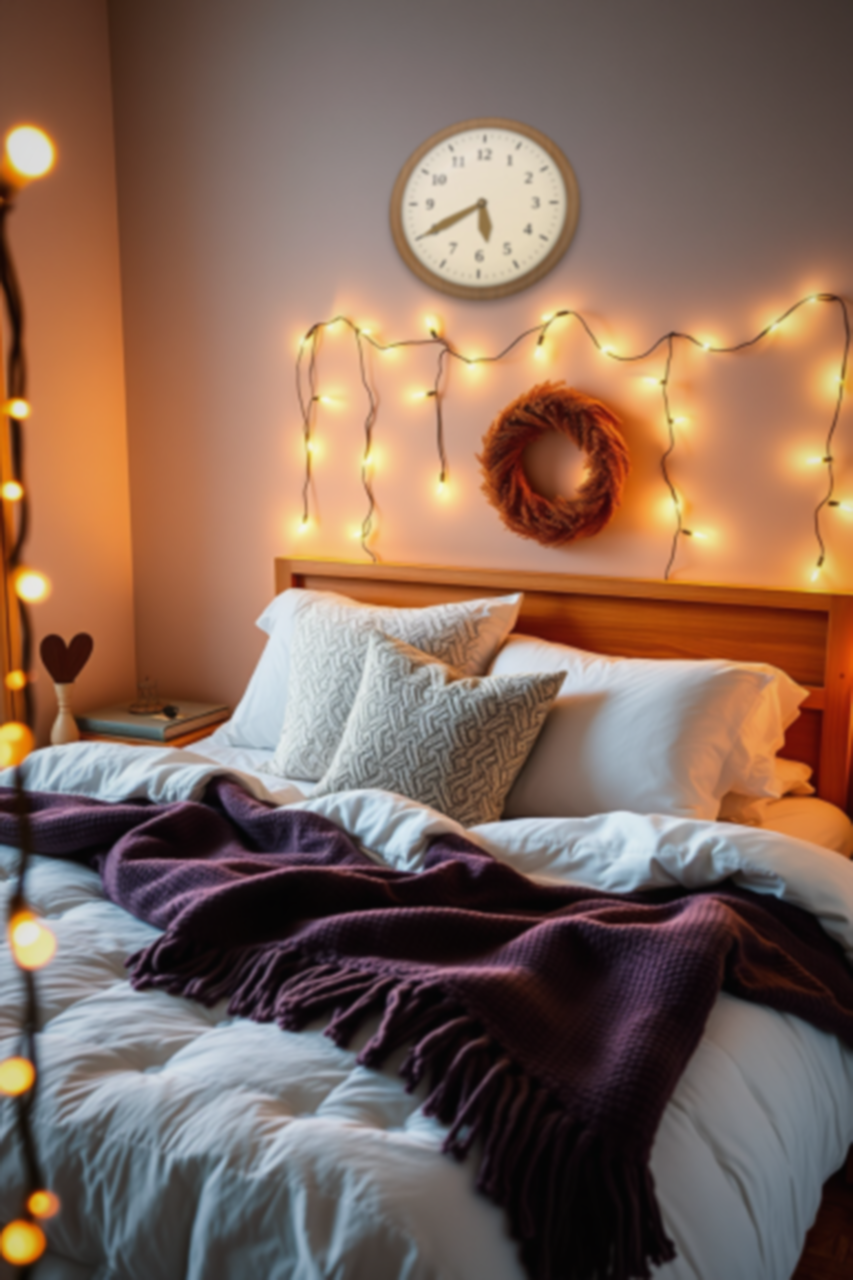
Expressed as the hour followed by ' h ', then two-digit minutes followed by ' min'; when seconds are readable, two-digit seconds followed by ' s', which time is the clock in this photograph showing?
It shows 5 h 40 min
